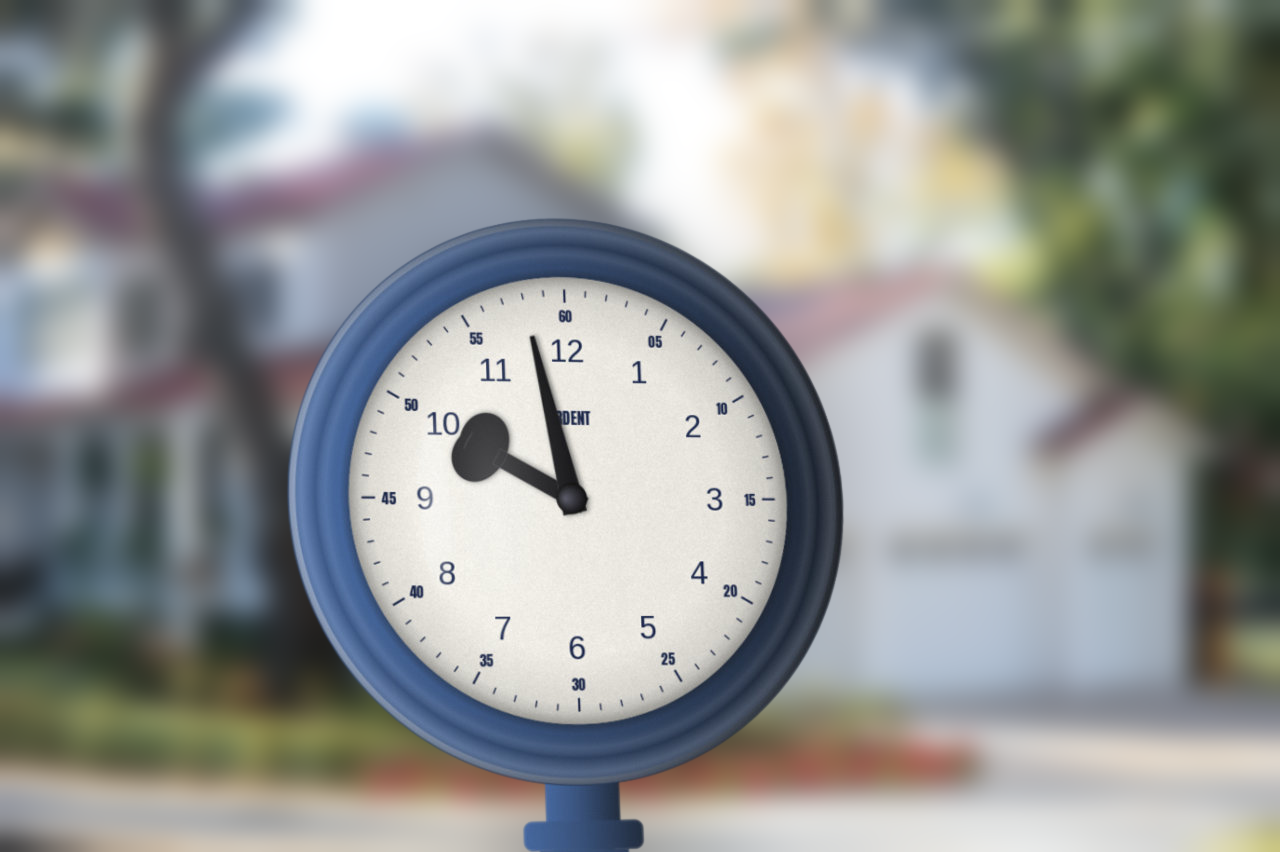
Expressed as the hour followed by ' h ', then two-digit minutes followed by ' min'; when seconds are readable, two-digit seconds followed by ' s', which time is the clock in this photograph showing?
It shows 9 h 58 min
